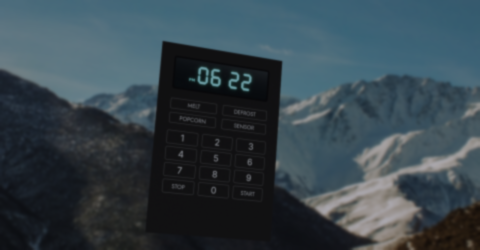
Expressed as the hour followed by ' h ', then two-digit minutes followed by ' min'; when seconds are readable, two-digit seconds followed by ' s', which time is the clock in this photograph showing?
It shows 6 h 22 min
